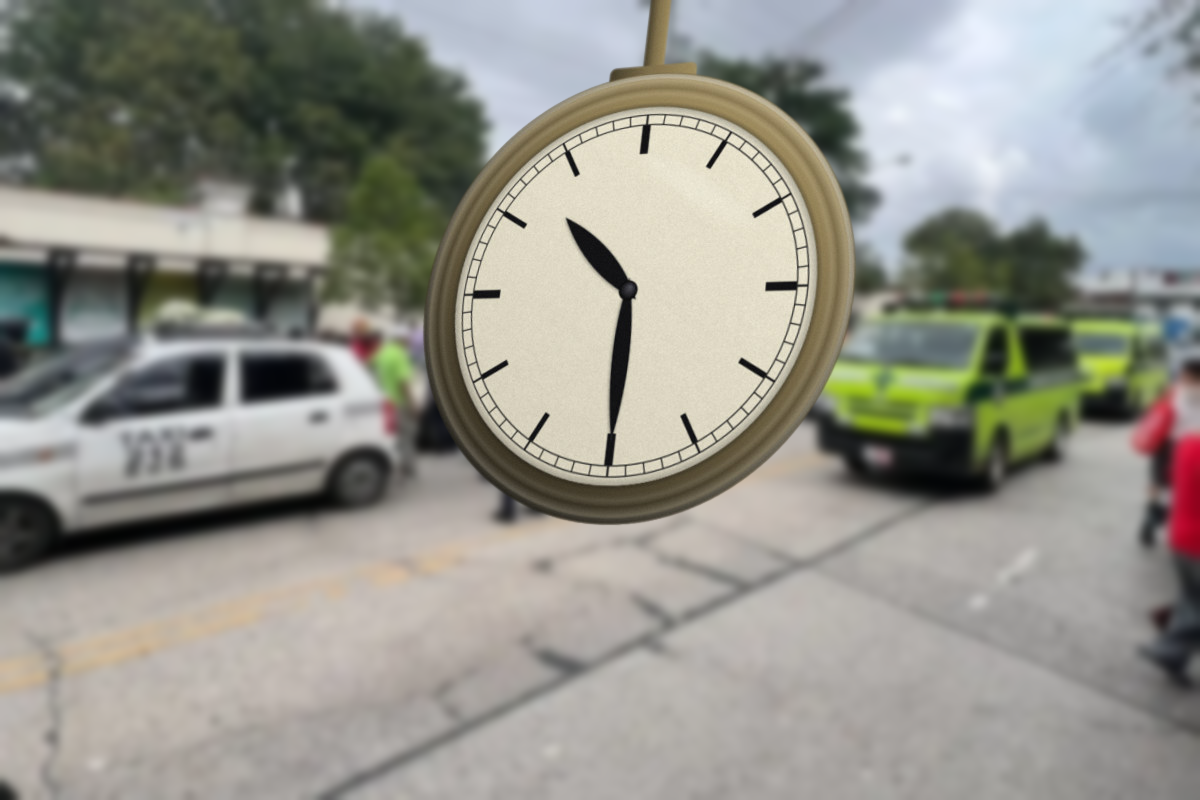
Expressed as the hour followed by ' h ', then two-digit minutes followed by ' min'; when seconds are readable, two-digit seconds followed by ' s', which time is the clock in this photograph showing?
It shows 10 h 30 min
